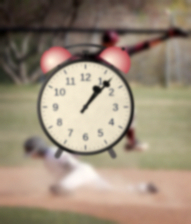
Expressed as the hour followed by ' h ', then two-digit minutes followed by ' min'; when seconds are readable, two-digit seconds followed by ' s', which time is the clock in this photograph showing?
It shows 1 h 07 min
